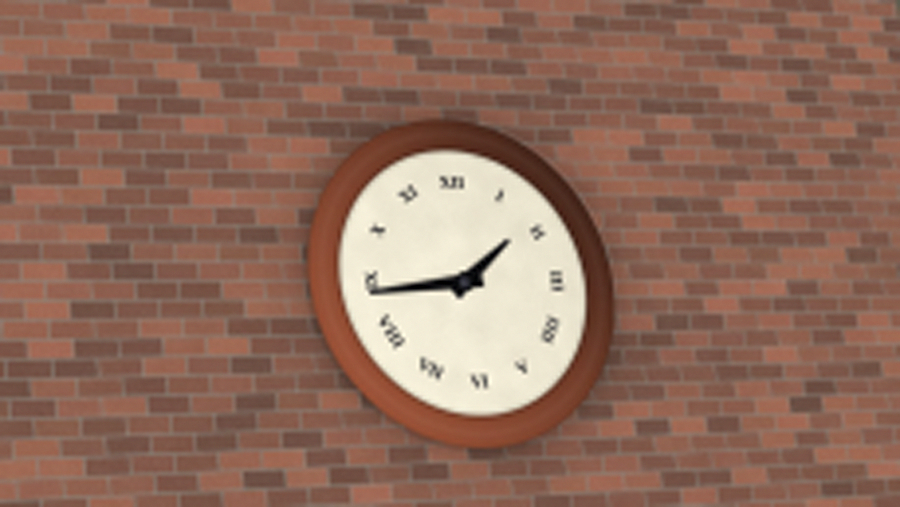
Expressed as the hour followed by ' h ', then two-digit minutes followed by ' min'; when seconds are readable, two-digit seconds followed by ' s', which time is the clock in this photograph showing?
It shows 1 h 44 min
